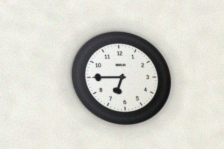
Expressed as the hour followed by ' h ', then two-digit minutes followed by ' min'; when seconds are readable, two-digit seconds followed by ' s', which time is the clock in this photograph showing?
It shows 6 h 45 min
